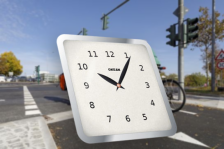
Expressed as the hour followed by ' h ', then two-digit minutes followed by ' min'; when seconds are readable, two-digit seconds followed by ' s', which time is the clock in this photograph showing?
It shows 10 h 06 min
